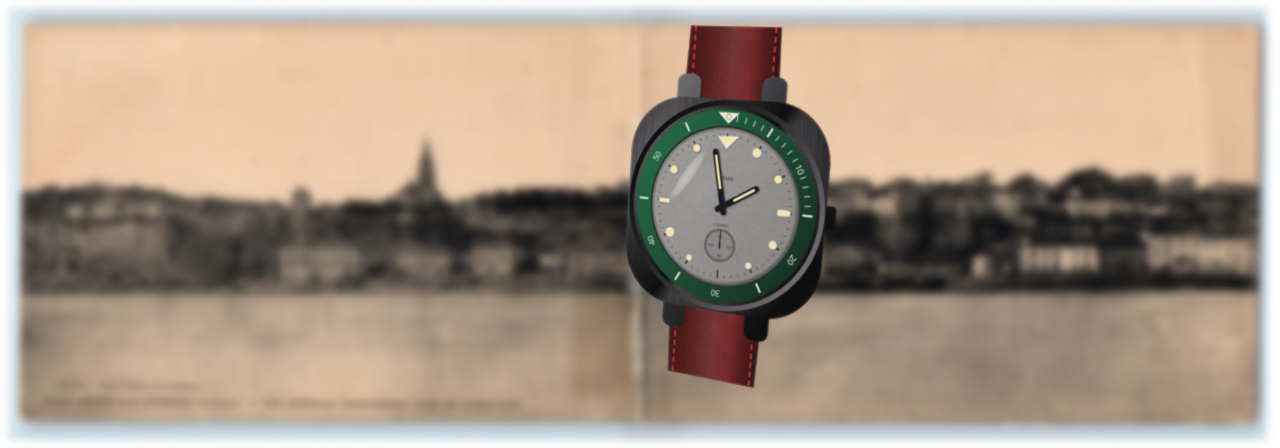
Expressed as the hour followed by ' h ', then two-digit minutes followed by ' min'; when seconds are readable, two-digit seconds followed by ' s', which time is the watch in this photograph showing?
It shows 1 h 58 min
